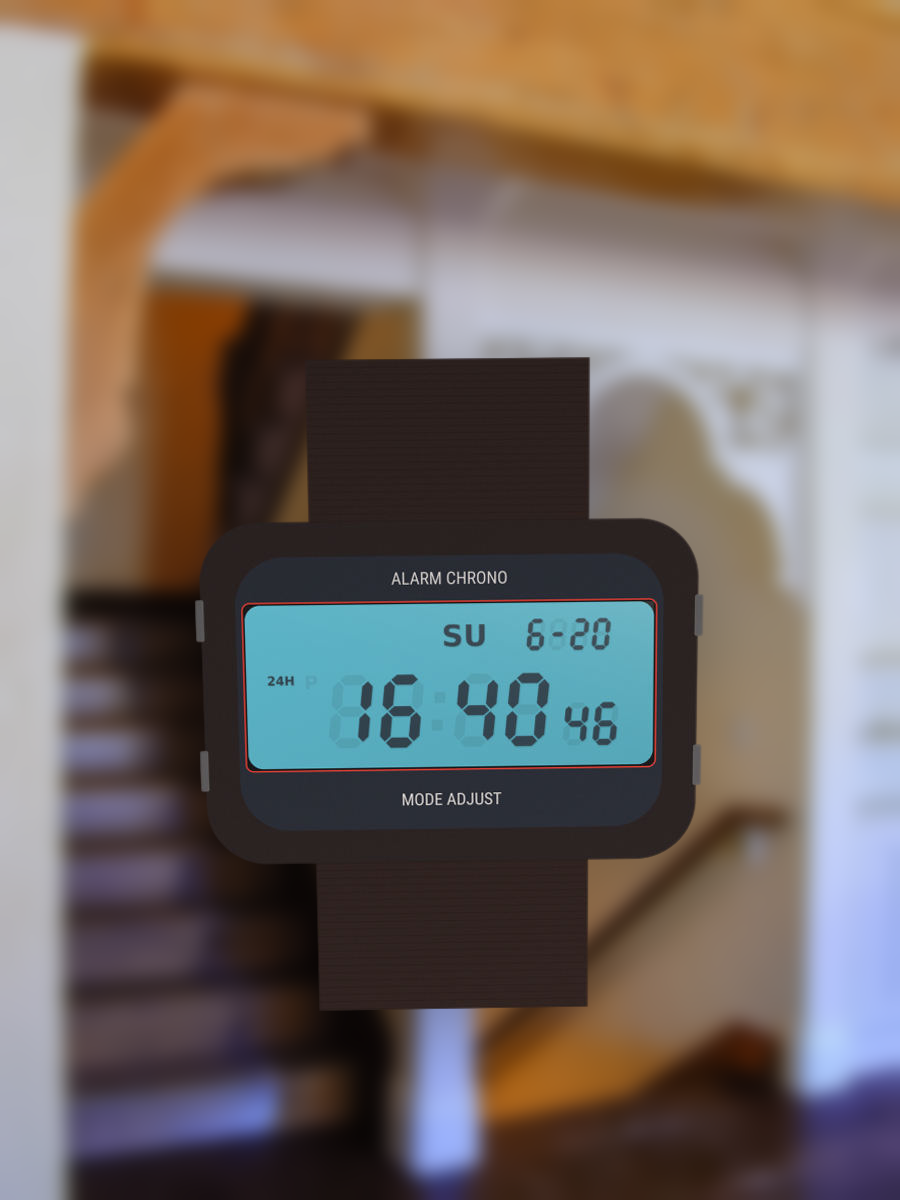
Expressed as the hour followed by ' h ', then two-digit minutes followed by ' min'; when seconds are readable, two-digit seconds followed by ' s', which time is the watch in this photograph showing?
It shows 16 h 40 min 46 s
